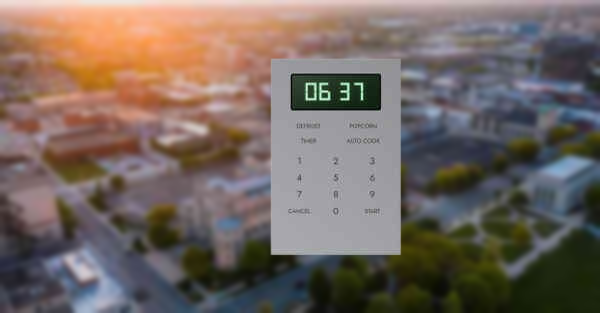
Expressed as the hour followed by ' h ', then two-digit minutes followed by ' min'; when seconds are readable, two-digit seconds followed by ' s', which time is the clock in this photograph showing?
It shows 6 h 37 min
